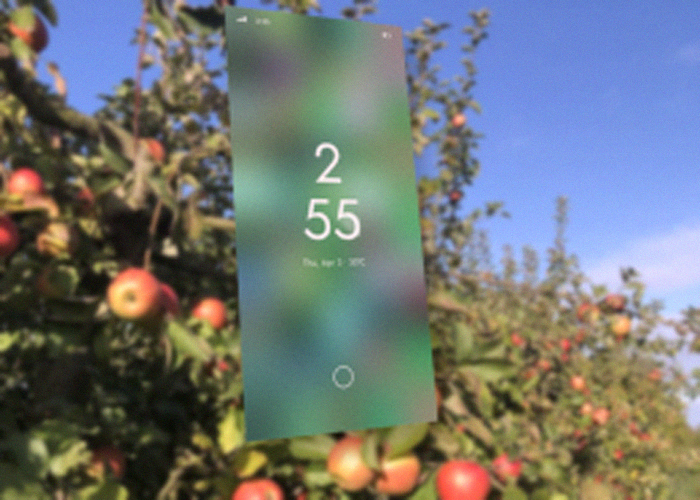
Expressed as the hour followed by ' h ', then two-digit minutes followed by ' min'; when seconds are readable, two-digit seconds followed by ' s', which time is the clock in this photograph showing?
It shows 2 h 55 min
